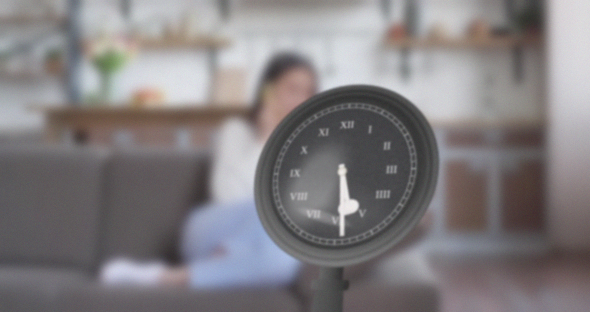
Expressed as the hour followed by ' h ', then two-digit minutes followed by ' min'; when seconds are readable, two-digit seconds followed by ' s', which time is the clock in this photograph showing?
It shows 5 h 29 min
